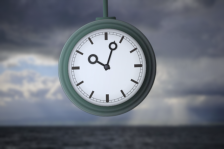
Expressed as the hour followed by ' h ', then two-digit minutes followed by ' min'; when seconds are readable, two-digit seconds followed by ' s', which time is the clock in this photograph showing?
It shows 10 h 03 min
